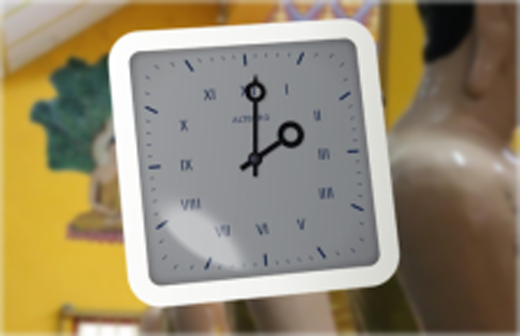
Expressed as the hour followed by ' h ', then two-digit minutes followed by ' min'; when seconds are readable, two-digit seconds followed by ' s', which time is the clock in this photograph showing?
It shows 2 h 01 min
